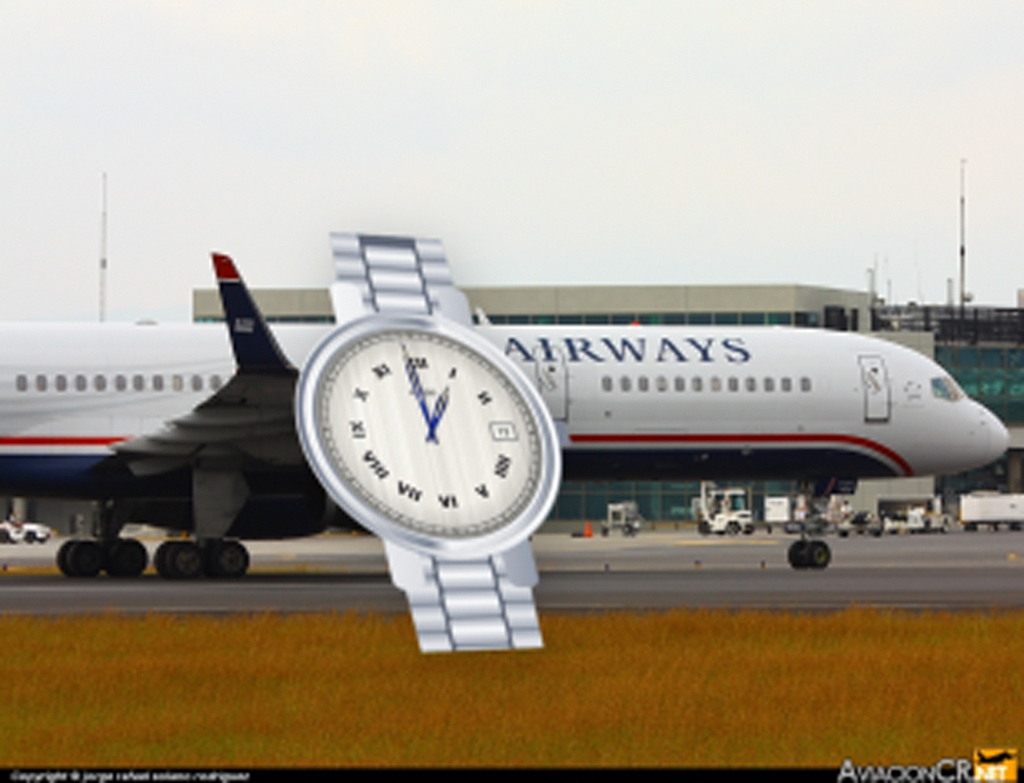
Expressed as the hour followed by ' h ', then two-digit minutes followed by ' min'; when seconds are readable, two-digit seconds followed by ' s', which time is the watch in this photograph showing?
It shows 12 h 59 min
